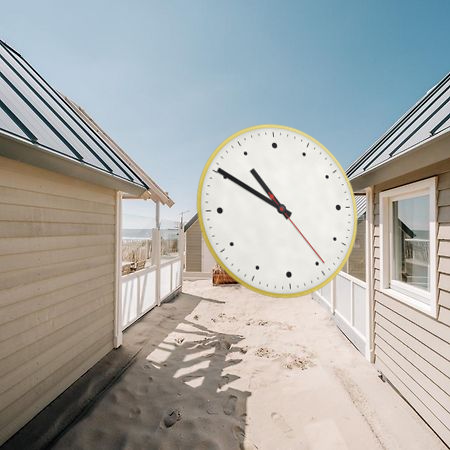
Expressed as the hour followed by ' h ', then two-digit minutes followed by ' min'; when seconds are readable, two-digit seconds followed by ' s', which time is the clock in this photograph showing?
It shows 10 h 50 min 24 s
